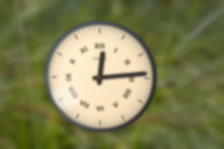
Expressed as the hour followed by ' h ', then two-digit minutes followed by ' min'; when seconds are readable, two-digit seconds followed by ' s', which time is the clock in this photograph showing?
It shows 12 h 14 min
